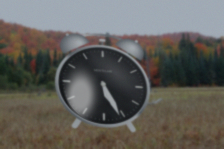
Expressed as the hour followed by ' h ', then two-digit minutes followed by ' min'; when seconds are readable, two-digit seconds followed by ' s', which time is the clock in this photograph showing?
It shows 5 h 26 min
